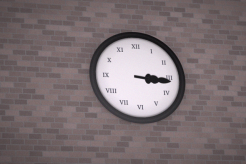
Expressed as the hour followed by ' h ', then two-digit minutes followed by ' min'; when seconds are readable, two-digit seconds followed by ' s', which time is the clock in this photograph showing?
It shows 3 h 16 min
